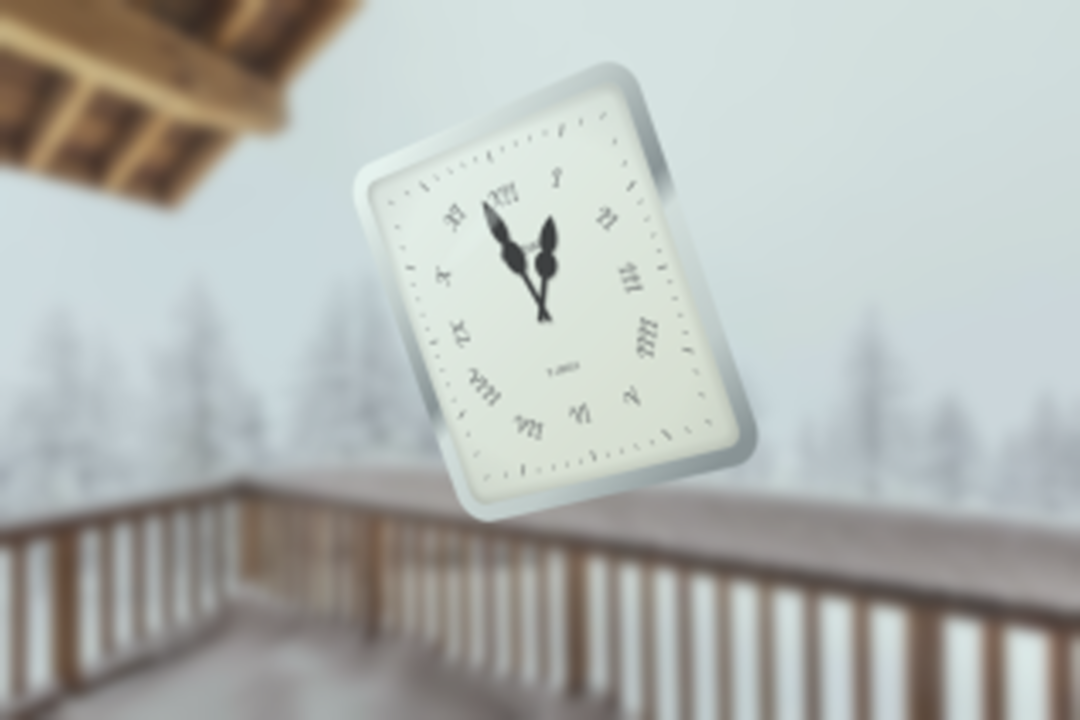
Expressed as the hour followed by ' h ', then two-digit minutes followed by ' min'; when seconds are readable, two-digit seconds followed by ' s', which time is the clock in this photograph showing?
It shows 12 h 58 min
